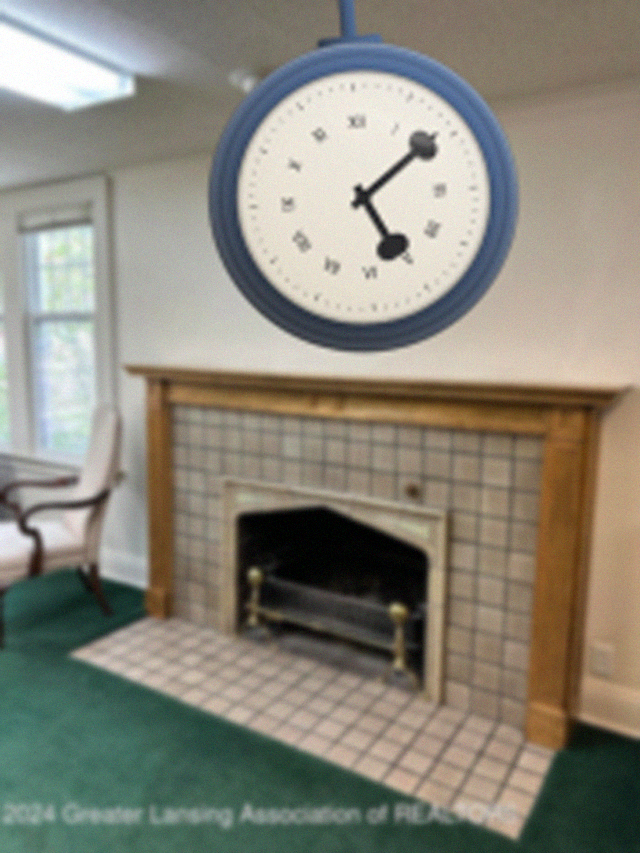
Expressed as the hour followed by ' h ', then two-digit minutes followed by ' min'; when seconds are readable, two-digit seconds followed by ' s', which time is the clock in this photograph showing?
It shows 5 h 09 min
